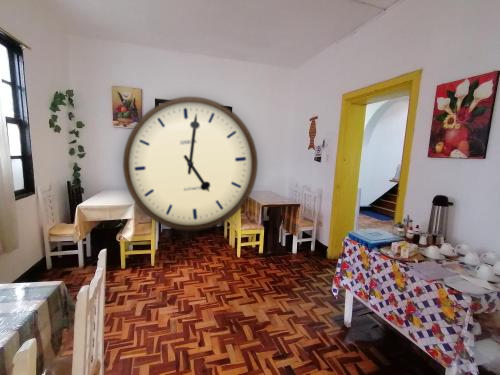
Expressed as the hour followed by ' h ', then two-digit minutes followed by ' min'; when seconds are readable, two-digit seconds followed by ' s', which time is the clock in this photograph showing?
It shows 5 h 02 min
